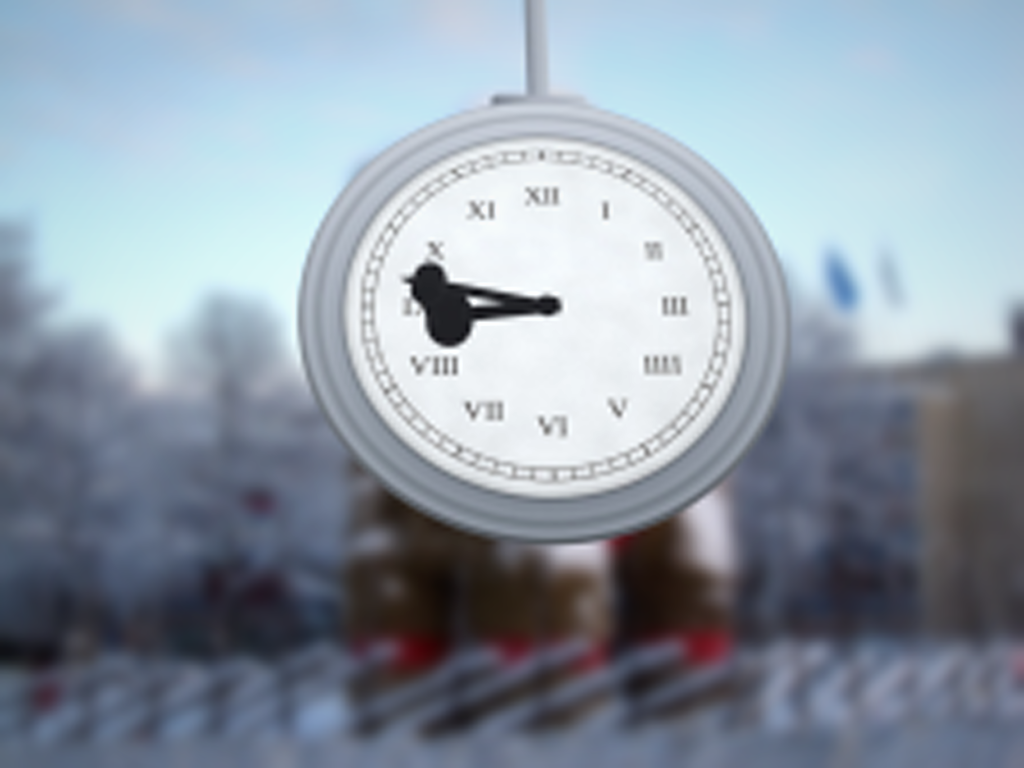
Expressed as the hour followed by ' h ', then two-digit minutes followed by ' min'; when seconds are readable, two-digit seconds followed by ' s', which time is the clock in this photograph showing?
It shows 8 h 47 min
